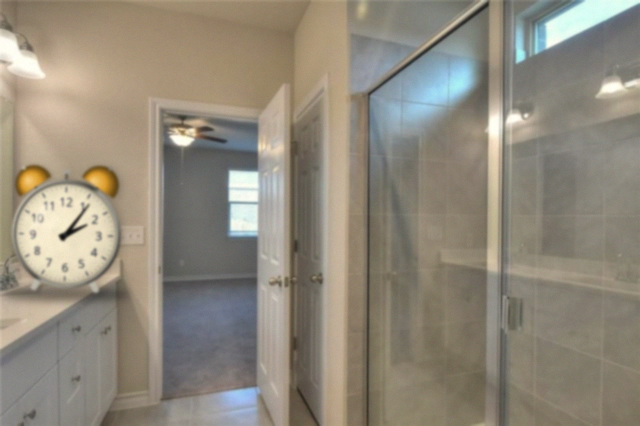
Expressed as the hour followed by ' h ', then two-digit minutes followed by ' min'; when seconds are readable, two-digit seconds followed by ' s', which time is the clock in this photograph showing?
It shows 2 h 06 min
